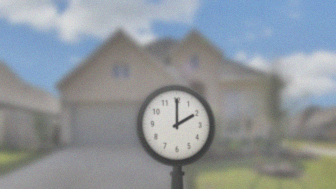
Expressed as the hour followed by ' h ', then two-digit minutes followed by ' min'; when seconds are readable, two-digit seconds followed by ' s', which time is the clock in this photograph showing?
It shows 2 h 00 min
